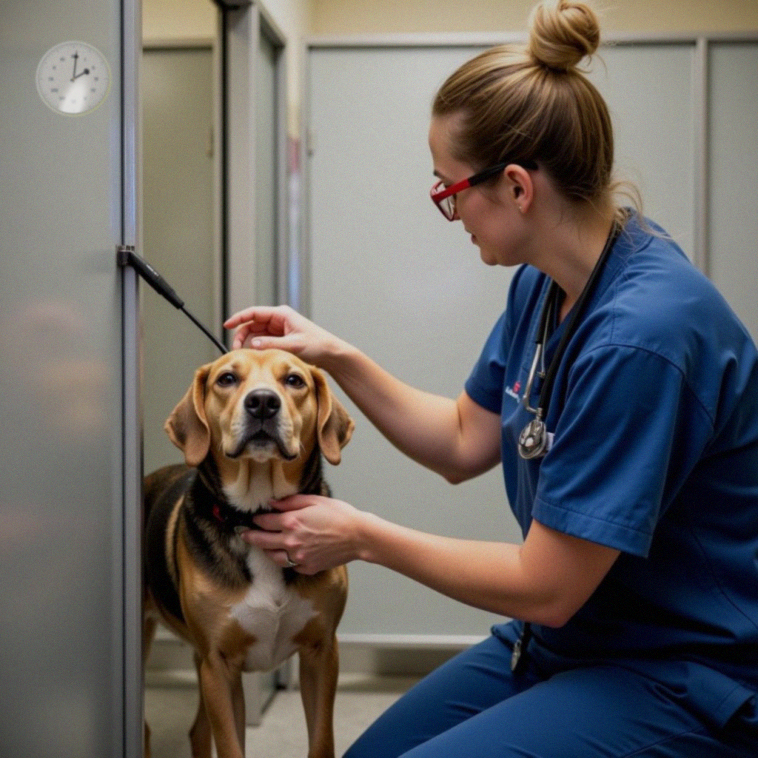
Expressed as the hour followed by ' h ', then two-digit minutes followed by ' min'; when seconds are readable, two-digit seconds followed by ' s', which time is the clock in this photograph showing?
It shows 2 h 01 min
